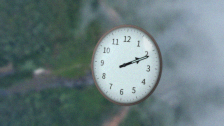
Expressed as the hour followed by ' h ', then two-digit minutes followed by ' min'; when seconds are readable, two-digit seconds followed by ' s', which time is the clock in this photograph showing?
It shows 2 h 11 min
